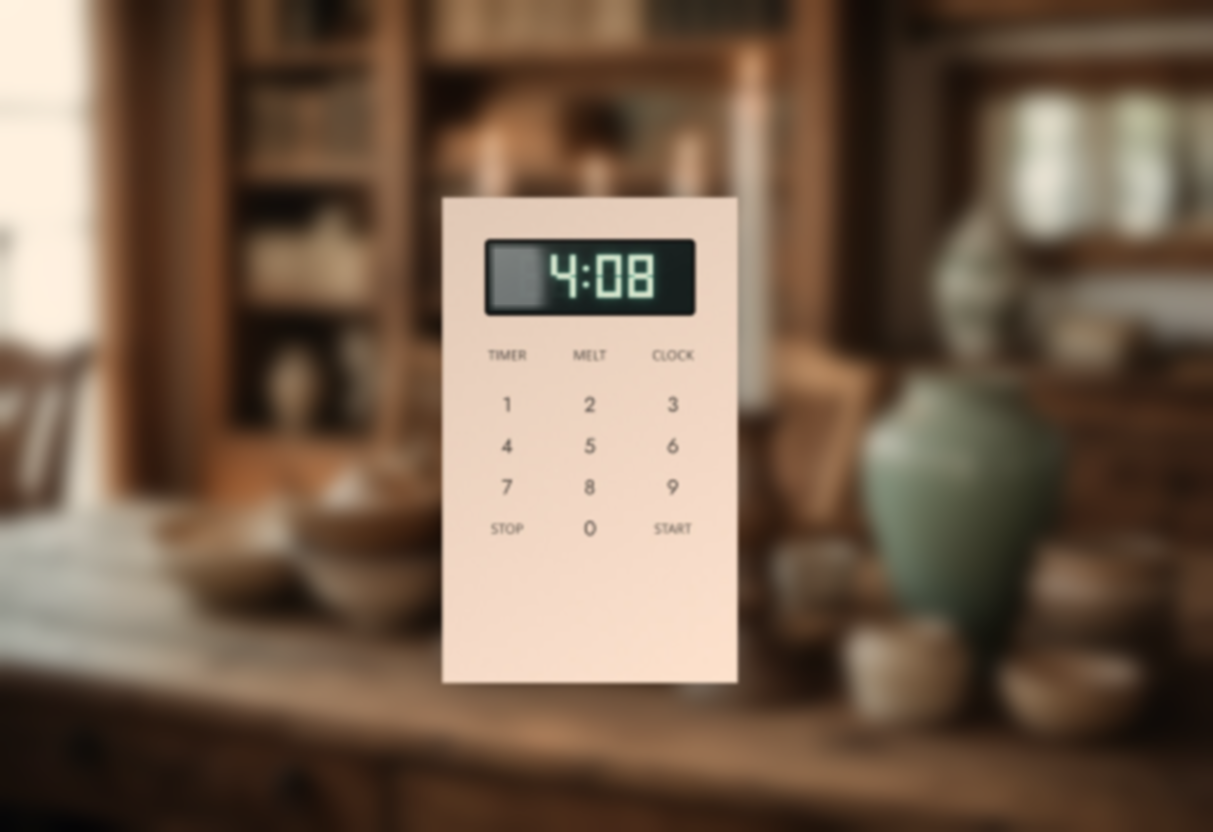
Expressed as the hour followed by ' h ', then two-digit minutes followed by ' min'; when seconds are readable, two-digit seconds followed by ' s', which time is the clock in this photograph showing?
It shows 4 h 08 min
